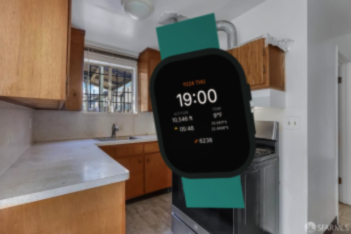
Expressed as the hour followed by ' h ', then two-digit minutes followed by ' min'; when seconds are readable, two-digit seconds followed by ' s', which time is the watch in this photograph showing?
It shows 19 h 00 min
